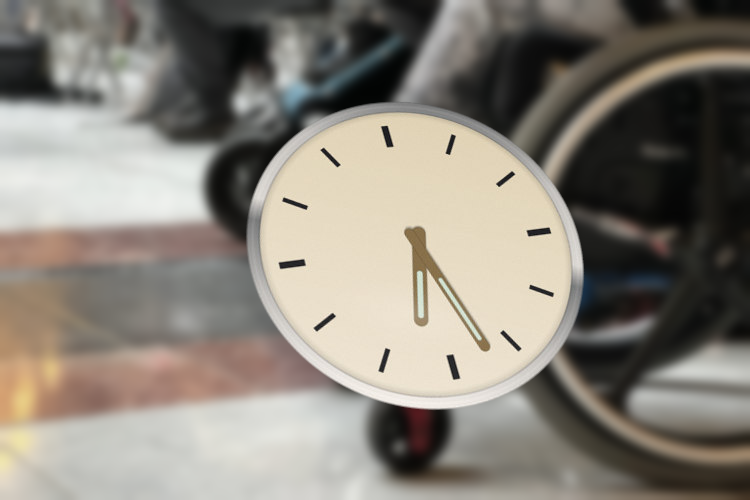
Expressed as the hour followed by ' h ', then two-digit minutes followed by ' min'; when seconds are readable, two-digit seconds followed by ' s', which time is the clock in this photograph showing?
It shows 6 h 27 min
